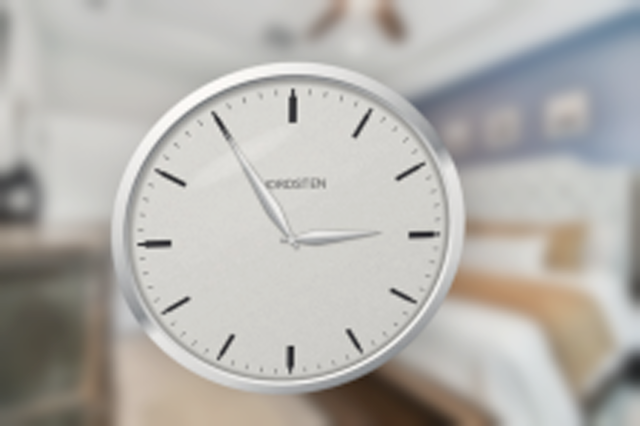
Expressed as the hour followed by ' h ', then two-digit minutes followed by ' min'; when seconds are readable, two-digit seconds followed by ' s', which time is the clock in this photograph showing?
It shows 2 h 55 min
